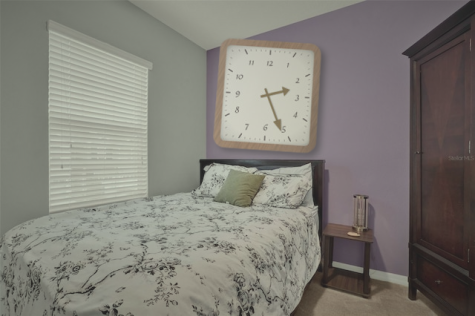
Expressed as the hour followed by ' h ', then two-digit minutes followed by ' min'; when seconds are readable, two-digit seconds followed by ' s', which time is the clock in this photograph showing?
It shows 2 h 26 min
